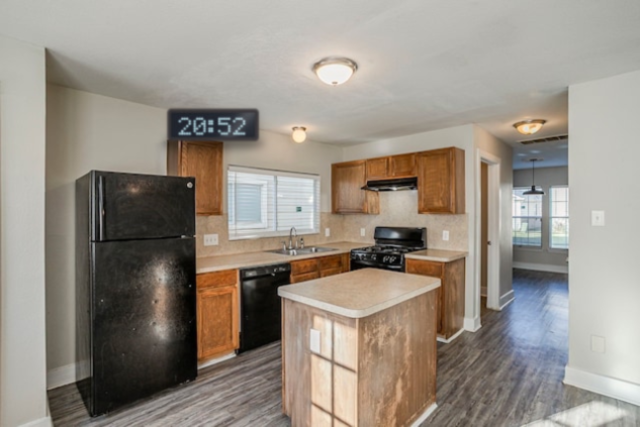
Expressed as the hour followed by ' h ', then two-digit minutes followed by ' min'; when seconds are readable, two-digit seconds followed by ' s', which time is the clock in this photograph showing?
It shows 20 h 52 min
